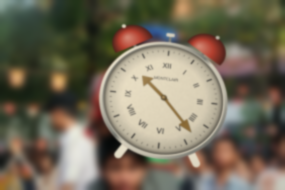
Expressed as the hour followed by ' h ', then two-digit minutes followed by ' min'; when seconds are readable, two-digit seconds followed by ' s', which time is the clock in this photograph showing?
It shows 10 h 23 min
